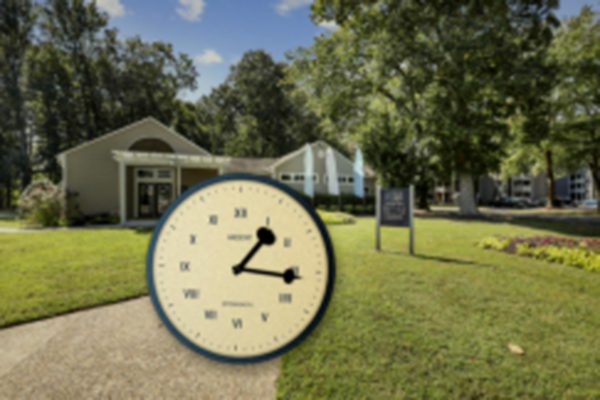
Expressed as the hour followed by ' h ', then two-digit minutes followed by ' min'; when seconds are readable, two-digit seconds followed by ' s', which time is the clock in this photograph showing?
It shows 1 h 16 min
